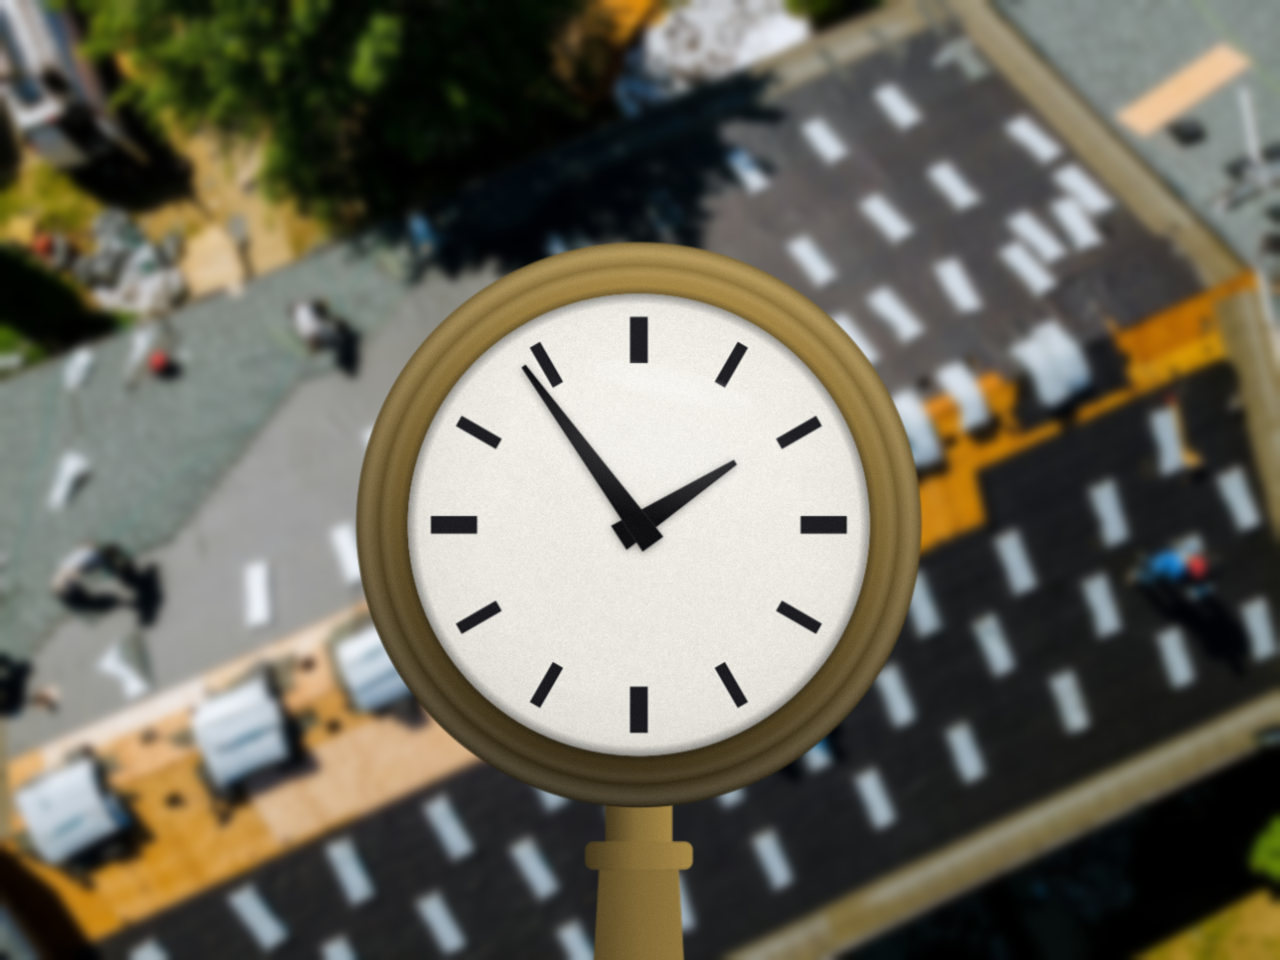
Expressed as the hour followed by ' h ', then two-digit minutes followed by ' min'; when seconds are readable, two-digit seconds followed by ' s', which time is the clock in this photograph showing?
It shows 1 h 54 min
